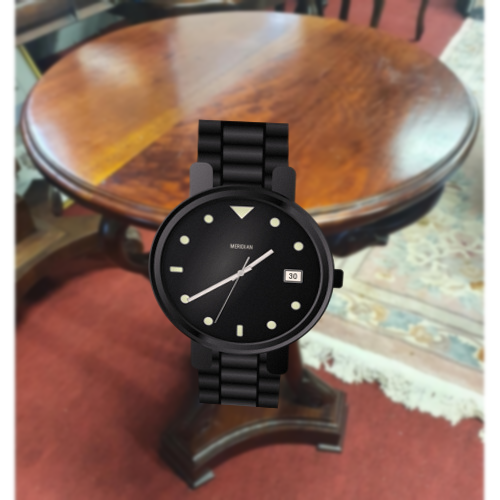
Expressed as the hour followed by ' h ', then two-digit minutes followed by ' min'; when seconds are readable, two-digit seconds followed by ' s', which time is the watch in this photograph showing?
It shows 1 h 39 min 34 s
